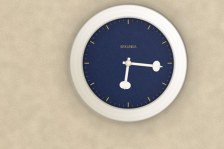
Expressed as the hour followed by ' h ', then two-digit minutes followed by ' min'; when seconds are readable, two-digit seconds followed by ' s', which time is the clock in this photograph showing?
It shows 6 h 16 min
